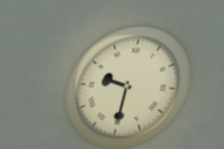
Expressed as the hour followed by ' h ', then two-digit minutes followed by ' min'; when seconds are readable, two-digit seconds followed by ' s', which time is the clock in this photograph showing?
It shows 9 h 30 min
